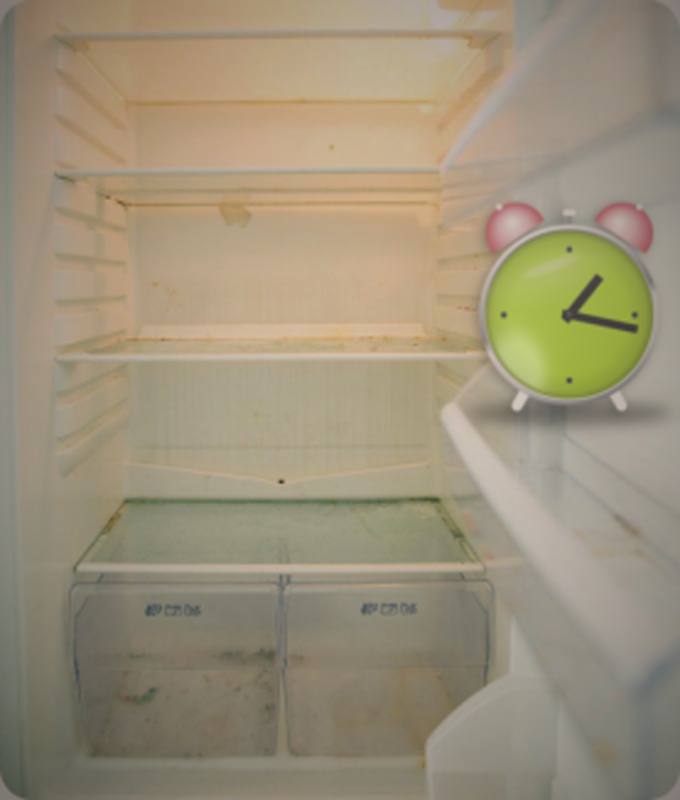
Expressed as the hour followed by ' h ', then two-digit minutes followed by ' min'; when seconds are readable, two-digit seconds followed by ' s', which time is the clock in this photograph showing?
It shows 1 h 17 min
